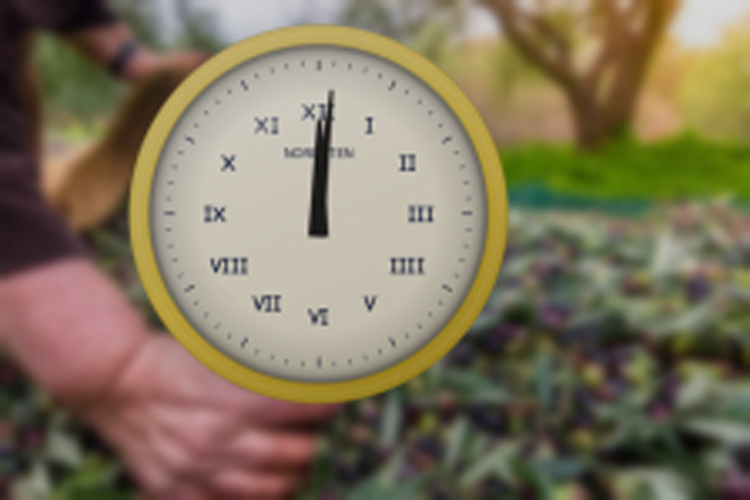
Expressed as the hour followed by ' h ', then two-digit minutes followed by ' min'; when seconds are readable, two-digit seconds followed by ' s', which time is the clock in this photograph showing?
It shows 12 h 01 min
